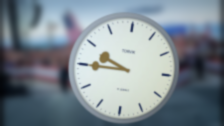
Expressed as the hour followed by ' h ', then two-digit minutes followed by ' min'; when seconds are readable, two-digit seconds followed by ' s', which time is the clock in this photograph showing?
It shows 9 h 45 min
